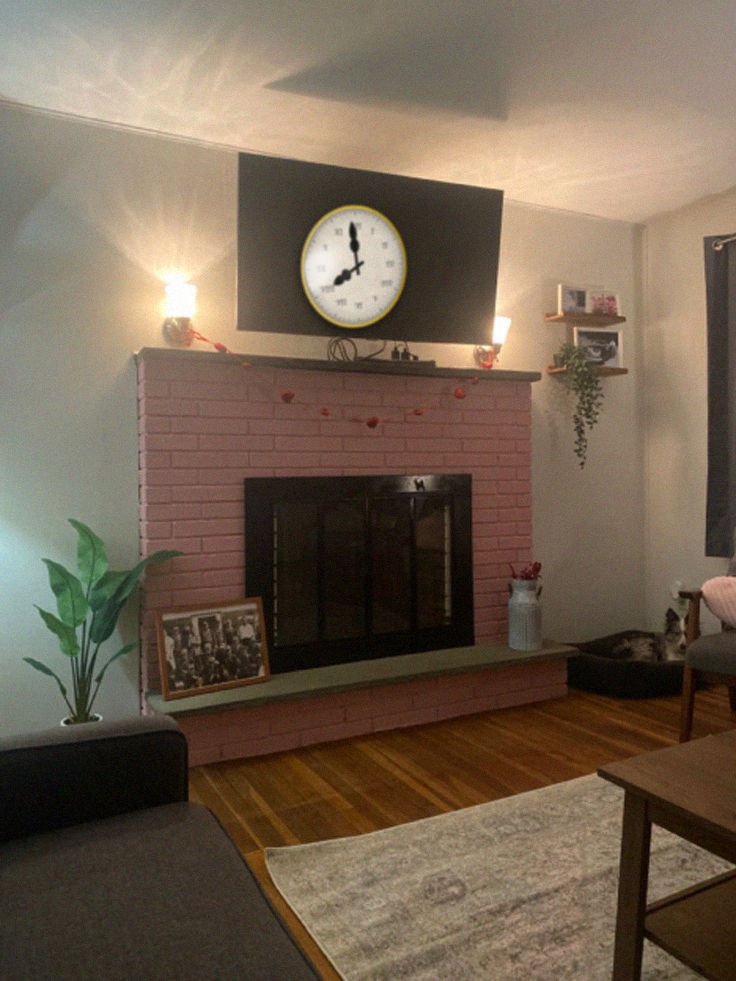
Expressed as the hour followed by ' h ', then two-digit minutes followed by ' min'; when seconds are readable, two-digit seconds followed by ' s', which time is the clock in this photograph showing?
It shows 7 h 59 min
